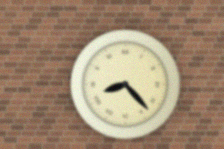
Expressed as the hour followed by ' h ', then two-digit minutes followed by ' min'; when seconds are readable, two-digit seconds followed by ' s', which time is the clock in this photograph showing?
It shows 8 h 23 min
